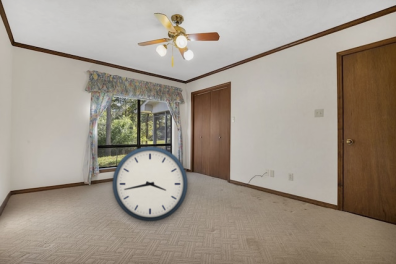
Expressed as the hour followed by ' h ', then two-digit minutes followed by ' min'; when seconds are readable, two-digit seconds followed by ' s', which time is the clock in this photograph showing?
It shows 3 h 43 min
